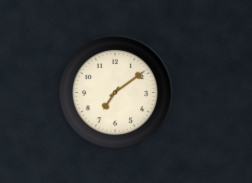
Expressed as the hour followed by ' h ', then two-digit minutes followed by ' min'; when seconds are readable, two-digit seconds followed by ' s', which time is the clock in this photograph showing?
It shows 7 h 09 min
